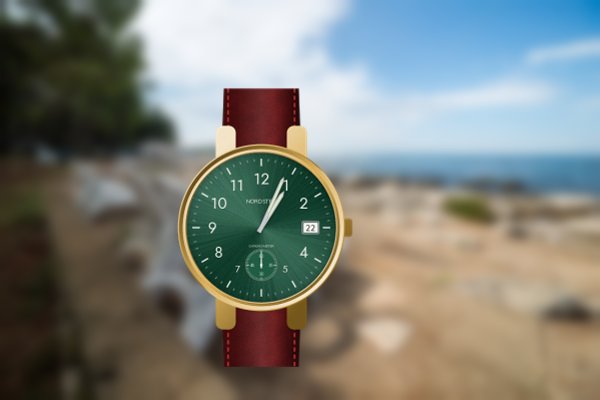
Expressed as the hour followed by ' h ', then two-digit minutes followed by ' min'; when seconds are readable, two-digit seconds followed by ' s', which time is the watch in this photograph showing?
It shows 1 h 04 min
